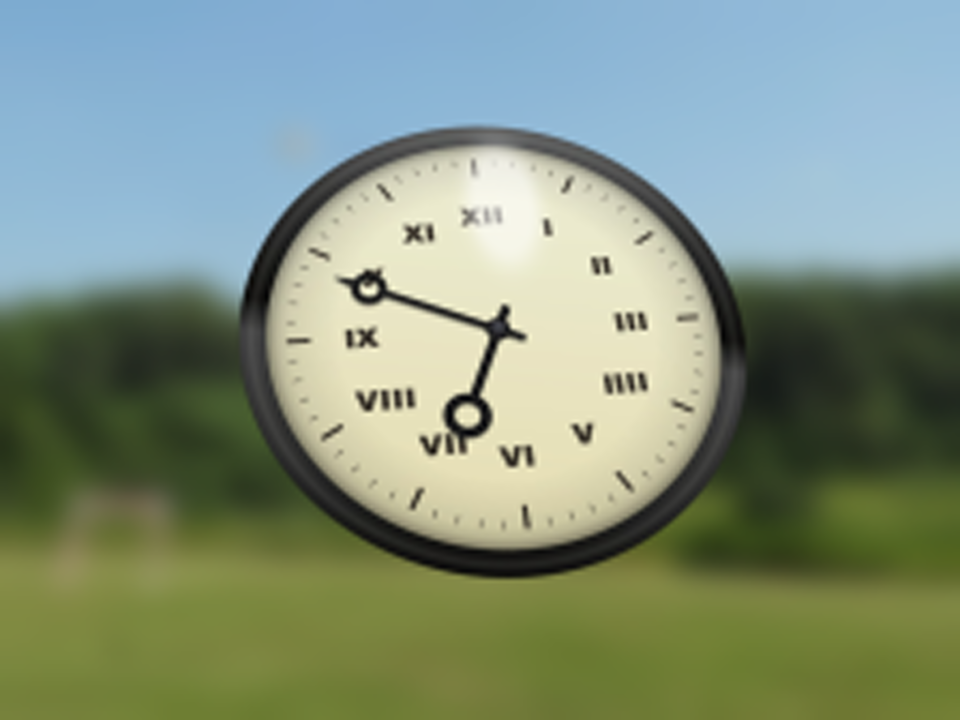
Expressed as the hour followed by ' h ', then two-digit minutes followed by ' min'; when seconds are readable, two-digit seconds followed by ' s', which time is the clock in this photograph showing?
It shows 6 h 49 min
